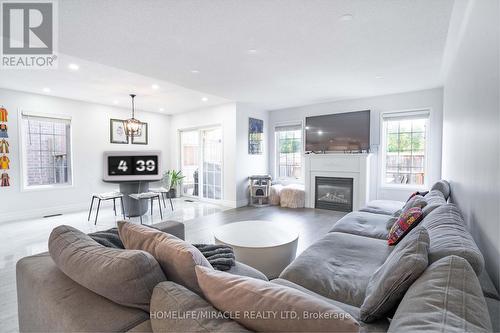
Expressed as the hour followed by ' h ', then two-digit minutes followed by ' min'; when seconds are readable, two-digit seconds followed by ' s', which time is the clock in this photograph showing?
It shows 4 h 39 min
